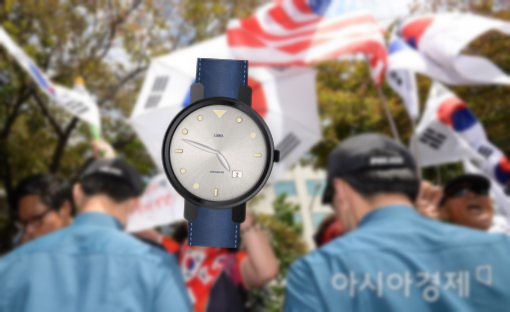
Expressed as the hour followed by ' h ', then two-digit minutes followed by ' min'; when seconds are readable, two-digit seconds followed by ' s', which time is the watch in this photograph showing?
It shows 4 h 48 min
